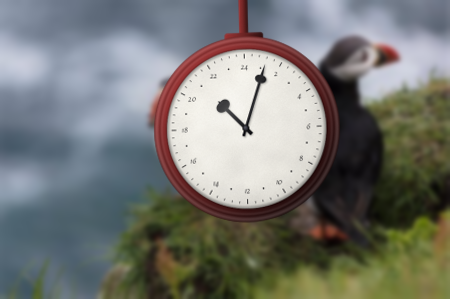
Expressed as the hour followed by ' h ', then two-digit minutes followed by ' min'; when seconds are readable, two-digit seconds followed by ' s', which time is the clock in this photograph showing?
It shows 21 h 03 min
